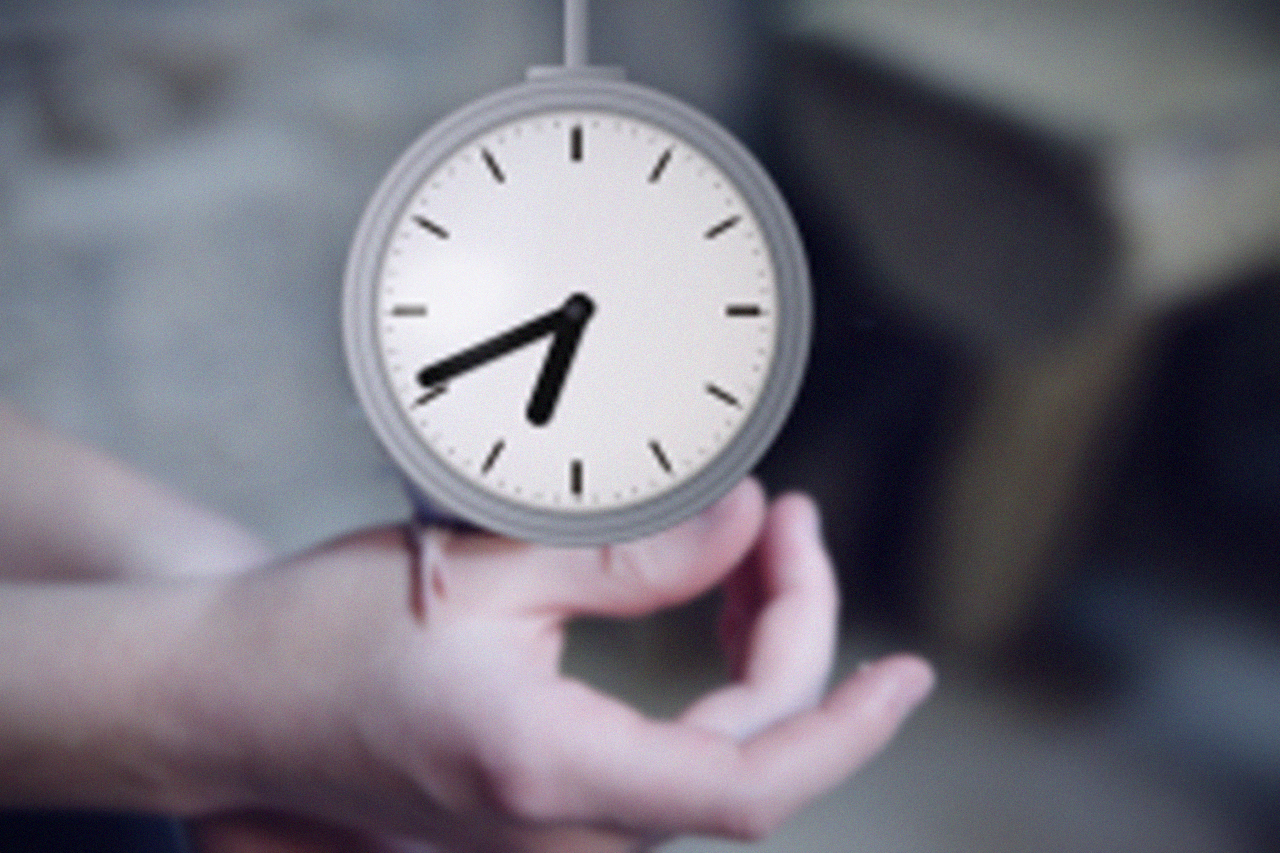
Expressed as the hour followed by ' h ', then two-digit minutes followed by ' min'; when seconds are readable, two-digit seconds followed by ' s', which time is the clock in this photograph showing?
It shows 6 h 41 min
